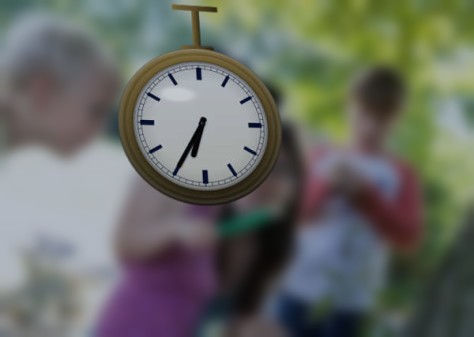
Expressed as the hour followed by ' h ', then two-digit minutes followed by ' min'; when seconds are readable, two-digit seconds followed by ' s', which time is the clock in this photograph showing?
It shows 6 h 35 min
